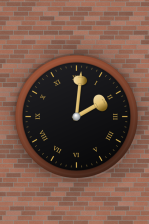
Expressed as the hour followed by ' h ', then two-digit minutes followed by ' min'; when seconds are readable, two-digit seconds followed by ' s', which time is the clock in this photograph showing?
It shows 2 h 01 min
